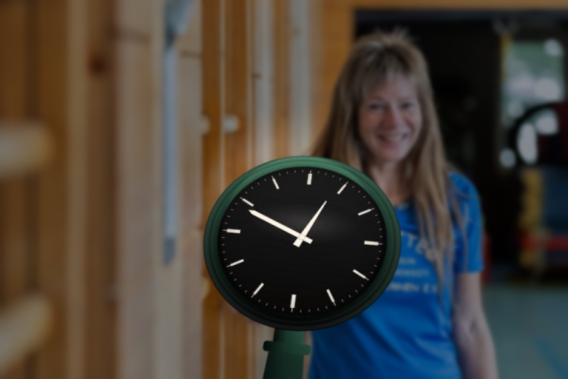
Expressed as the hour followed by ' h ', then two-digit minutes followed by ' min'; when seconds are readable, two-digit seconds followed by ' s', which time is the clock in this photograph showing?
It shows 12 h 49 min
